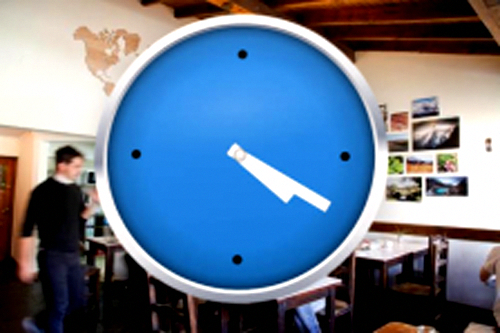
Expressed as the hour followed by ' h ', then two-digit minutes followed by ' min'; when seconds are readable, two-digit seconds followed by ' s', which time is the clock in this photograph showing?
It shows 4 h 20 min
